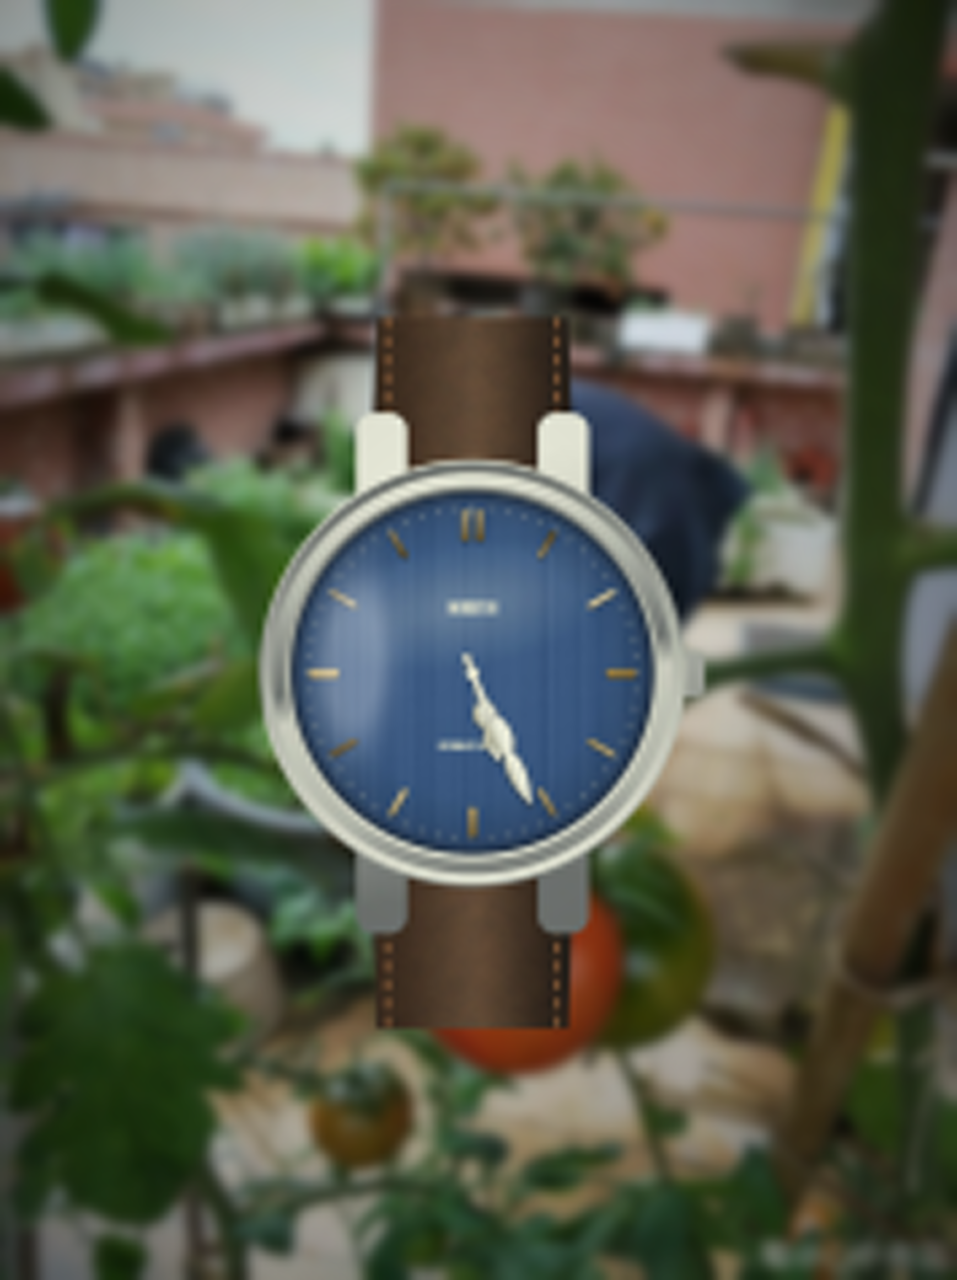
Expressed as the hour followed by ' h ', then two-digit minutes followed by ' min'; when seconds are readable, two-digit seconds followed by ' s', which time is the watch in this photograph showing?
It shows 5 h 26 min
